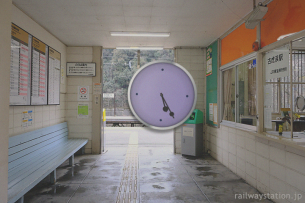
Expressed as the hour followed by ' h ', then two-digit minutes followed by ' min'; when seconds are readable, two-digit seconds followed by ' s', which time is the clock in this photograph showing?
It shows 5 h 25 min
